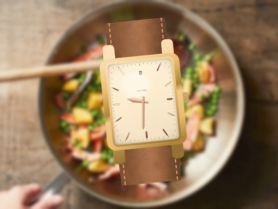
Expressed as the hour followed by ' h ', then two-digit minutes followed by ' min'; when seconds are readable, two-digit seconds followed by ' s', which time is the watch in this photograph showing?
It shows 9 h 31 min
